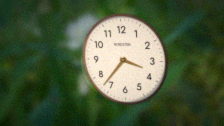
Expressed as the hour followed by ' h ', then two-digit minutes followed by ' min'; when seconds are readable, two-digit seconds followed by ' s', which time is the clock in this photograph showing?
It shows 3 h 37 min
